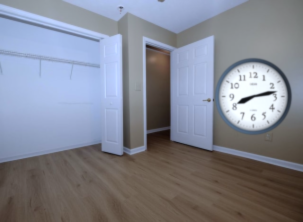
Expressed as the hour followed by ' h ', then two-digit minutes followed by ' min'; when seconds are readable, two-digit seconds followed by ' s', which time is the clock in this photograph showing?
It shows 8 h 13 min
